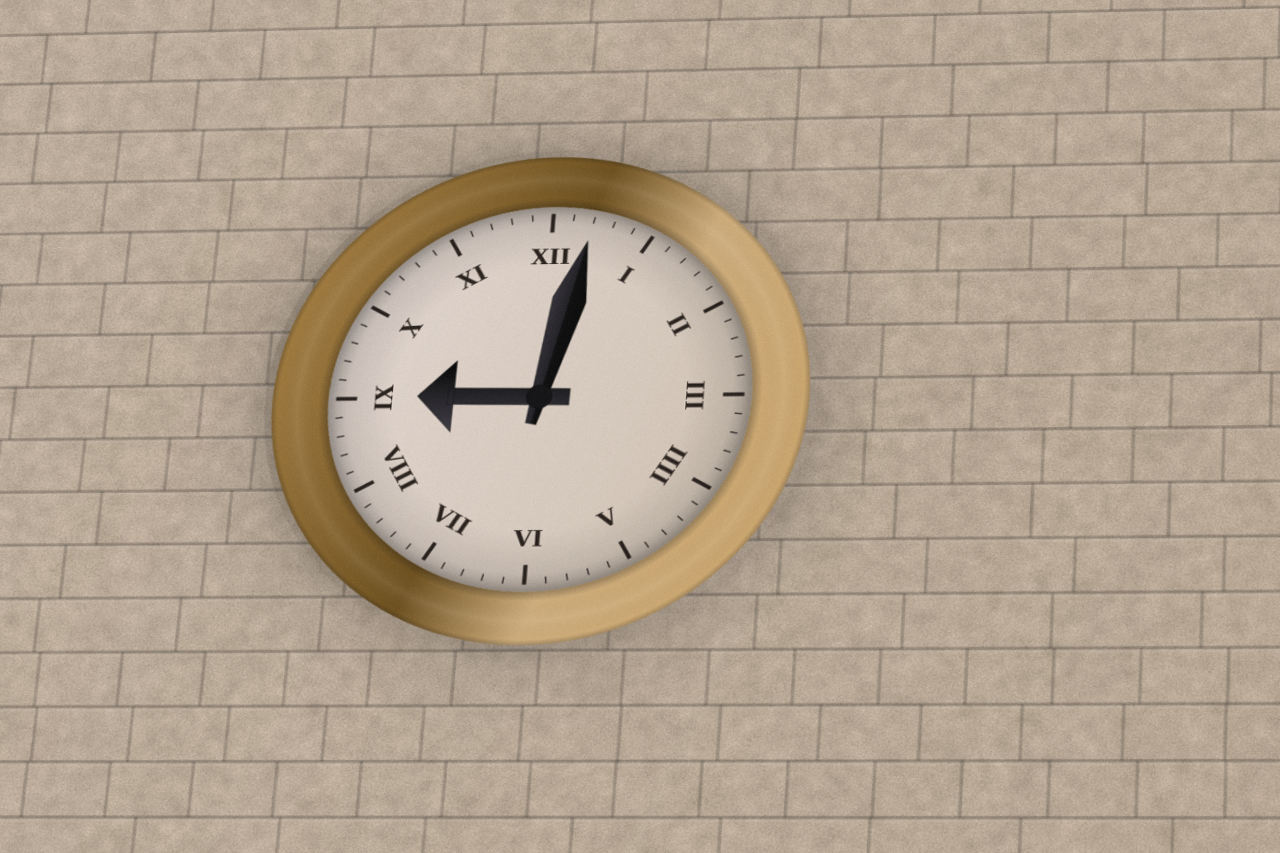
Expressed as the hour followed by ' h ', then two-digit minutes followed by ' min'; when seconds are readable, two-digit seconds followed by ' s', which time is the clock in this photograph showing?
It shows 9 h 02 min
